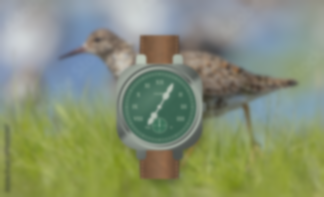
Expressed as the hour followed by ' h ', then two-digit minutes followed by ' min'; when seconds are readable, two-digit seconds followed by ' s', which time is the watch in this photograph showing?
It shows 7 h 05 min
